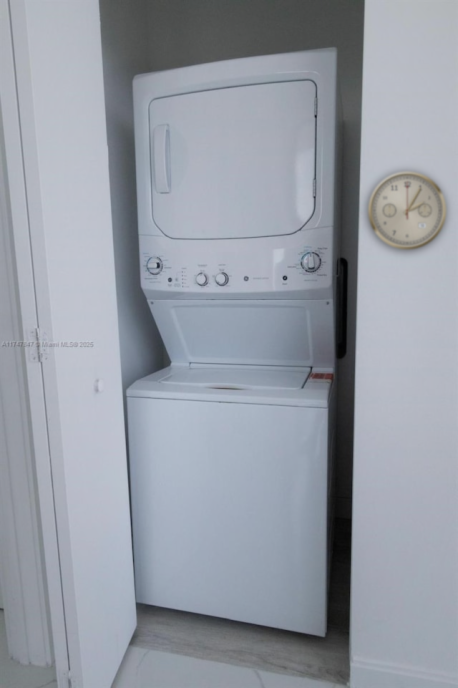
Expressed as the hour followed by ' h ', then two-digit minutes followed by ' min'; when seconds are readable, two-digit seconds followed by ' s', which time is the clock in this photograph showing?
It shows 2 h 05 min
